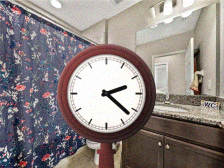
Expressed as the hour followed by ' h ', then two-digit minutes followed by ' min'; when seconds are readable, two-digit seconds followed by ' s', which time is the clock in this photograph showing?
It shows 2 h 22 min
